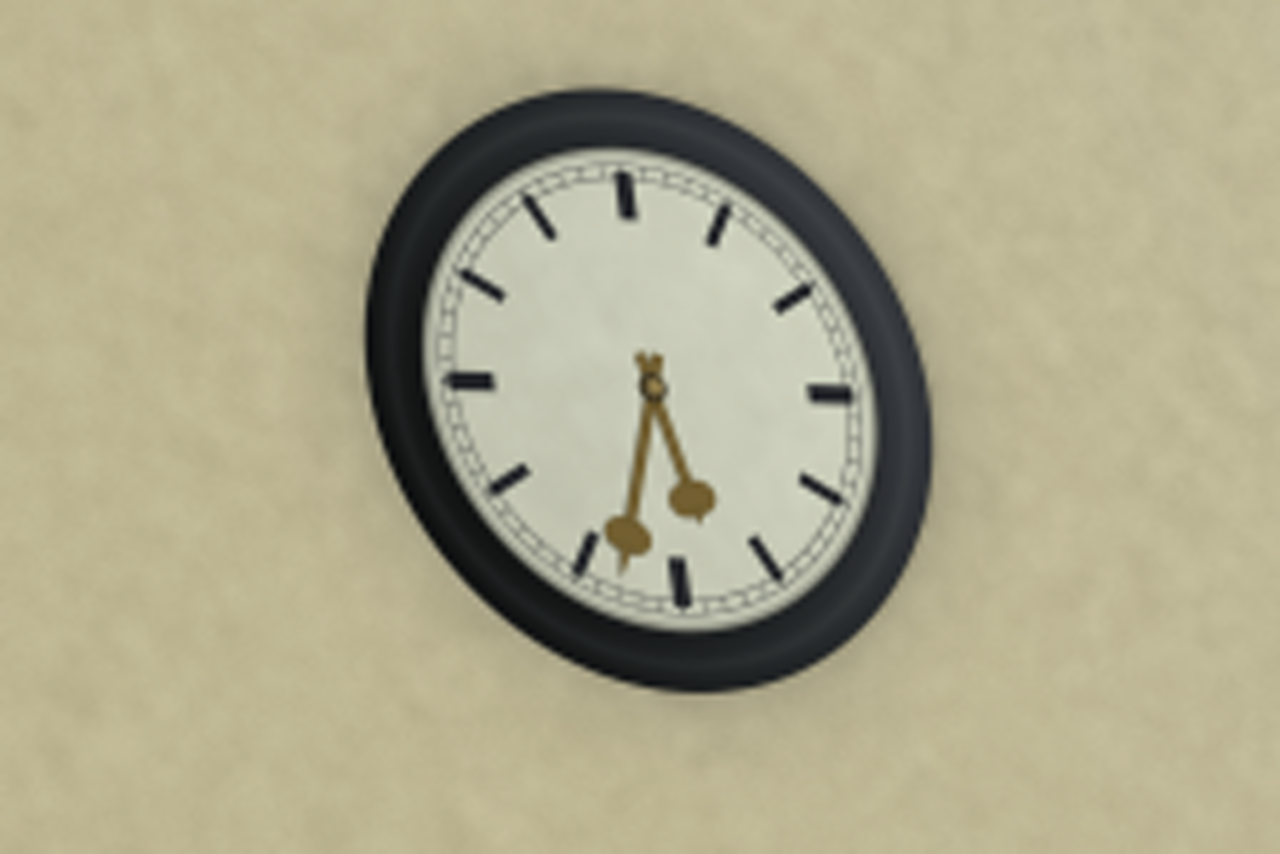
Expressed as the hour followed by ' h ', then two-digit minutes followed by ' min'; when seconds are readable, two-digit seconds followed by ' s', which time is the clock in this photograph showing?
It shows 5 h 33 min
